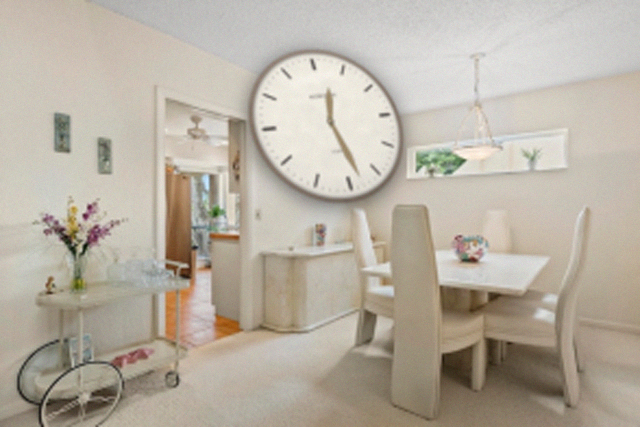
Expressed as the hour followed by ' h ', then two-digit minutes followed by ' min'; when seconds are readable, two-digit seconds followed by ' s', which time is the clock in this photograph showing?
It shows 12 h 28 min
